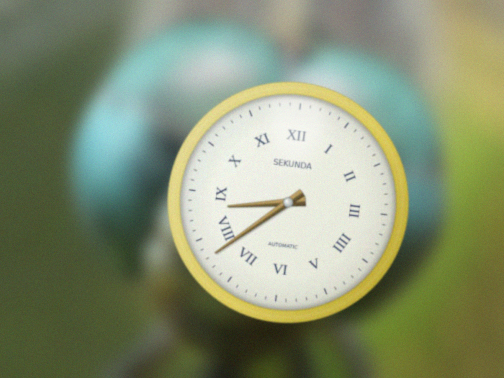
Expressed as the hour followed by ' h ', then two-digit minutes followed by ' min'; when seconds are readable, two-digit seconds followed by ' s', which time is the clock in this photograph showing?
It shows 8 h 38 min
